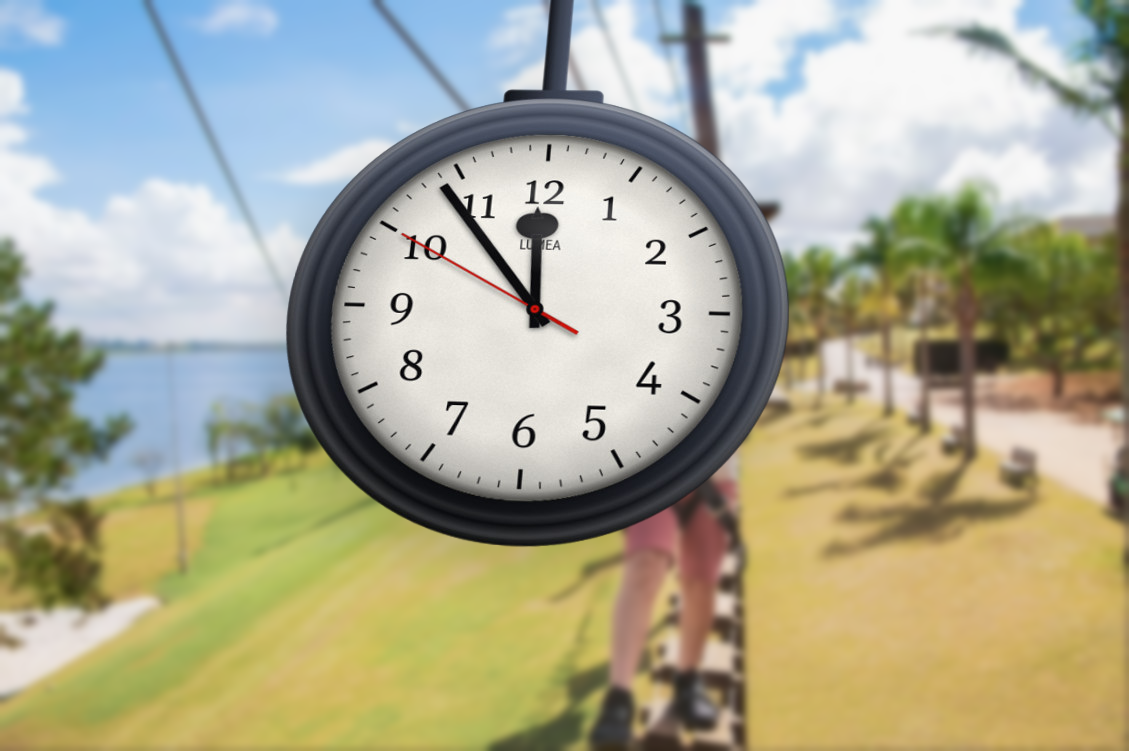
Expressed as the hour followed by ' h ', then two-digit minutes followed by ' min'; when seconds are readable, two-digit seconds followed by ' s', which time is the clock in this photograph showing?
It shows 11 h 53 min 50 s
